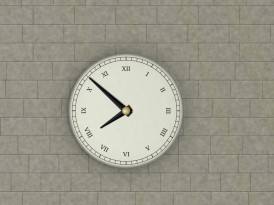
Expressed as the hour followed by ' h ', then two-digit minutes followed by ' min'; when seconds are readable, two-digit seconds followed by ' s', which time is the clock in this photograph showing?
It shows 7 h 52 min
